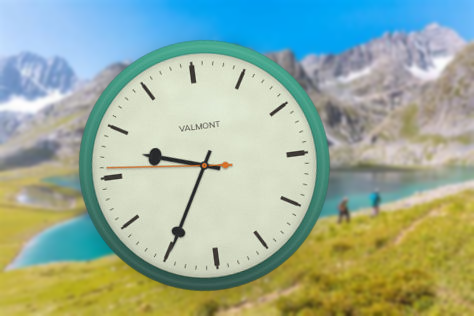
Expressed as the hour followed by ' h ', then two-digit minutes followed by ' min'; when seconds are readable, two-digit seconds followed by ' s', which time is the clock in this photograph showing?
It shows 9 h 34 min 46 s
